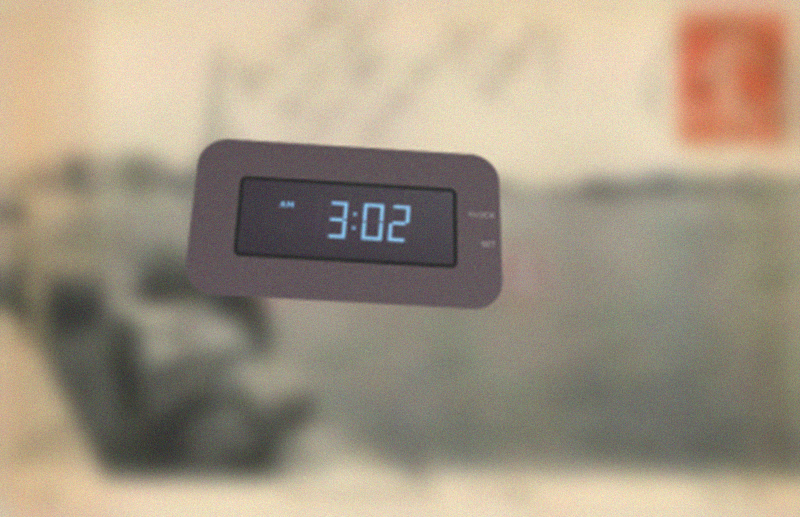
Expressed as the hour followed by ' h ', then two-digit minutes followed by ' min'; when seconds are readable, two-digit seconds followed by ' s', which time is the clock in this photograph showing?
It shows 3 h 02 min
